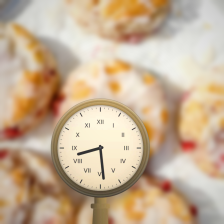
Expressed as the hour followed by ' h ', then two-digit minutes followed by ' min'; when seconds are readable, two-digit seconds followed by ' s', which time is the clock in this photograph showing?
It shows 8 h 29 min
